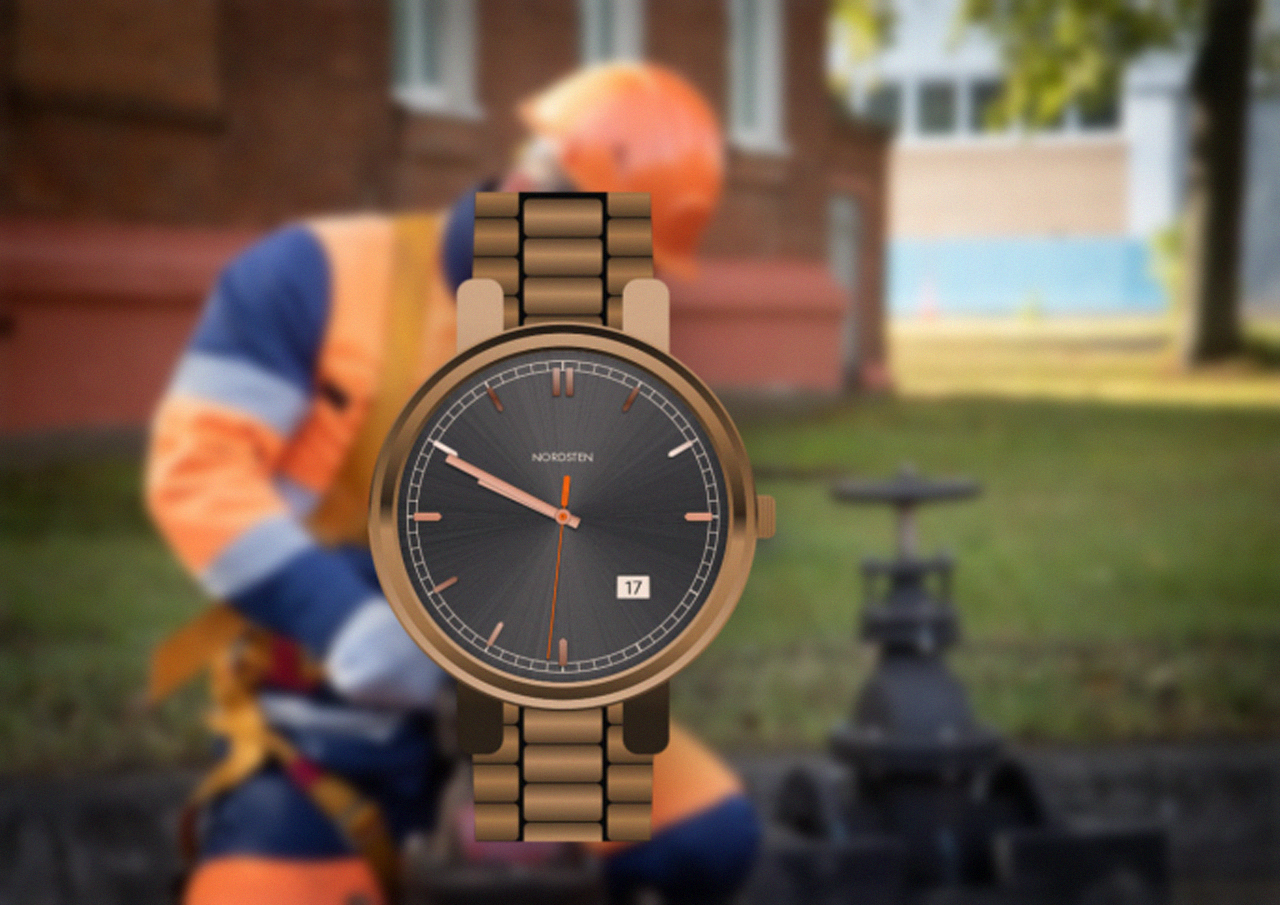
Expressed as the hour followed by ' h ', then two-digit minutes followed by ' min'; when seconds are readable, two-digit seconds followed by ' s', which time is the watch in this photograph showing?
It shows 9 h 49 min 31 s
